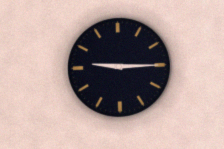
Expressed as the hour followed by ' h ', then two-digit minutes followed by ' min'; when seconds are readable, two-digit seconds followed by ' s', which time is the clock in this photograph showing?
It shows 9 h 15 min
